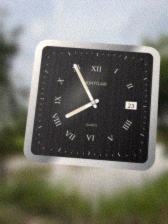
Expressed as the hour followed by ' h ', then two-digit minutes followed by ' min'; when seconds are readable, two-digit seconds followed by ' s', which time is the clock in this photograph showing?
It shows 7 h 55 min
